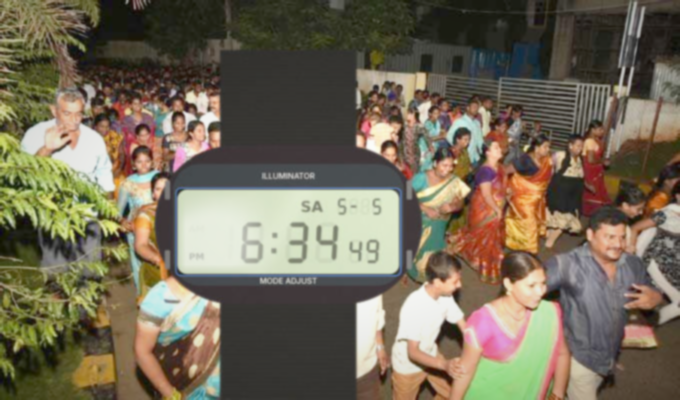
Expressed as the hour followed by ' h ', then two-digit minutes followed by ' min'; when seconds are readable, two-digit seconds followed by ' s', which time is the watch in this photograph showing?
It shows 6 h 34 min 49 s
